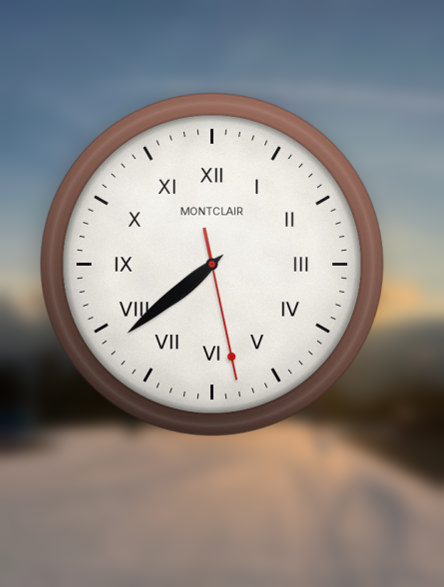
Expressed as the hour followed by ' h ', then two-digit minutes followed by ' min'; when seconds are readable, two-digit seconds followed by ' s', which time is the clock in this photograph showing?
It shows 7 h 38 min 28 s
